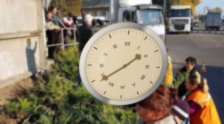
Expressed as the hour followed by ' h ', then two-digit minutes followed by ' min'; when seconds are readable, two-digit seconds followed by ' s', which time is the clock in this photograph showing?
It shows 1 h 39 min
